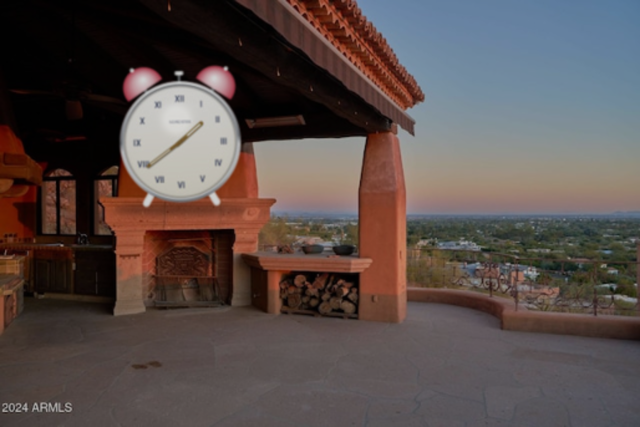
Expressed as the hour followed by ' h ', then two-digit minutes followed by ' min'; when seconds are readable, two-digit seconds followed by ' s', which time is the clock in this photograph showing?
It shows 1 h 39 min
